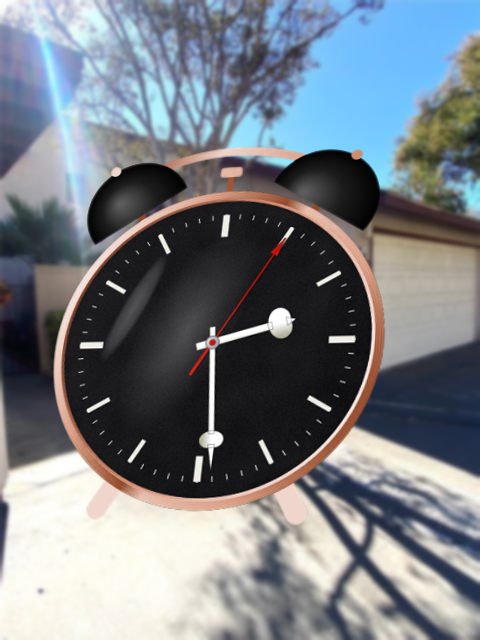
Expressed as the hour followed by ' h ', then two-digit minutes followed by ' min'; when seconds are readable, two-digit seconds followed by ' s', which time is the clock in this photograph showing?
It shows 2 h 29 min 05 s
